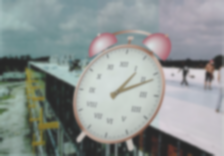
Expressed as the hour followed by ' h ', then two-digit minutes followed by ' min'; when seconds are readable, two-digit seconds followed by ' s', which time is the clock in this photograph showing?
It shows 1 h 11 min
